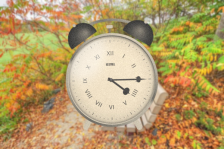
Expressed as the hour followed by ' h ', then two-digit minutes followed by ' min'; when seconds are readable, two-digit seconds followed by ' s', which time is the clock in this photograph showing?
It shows 4 h 15 min
